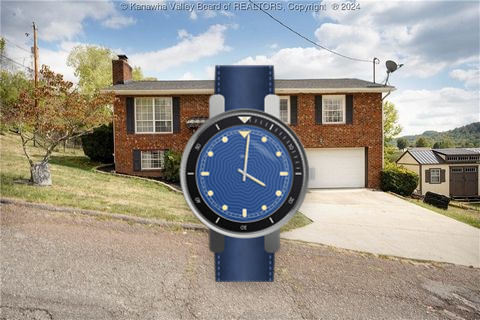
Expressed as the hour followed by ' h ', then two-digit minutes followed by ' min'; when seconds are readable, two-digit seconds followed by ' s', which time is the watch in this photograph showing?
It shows 4 h 01 min
